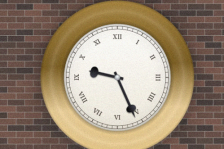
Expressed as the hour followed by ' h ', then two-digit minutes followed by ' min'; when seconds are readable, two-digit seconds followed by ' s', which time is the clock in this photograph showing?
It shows 9 h 26 min
